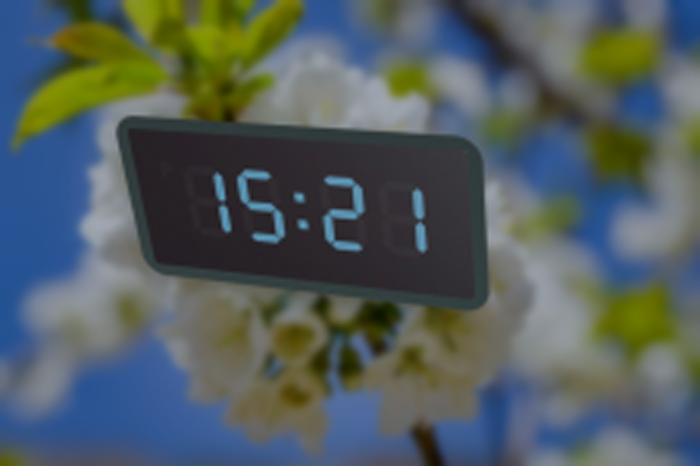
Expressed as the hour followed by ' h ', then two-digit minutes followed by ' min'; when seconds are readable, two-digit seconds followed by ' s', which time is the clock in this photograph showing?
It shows 15 h 21 min
